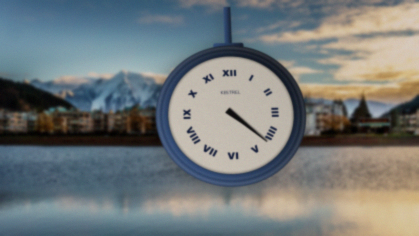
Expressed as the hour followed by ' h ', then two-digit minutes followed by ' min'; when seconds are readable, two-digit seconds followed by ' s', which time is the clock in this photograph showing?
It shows 4 h 22 min
